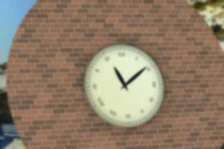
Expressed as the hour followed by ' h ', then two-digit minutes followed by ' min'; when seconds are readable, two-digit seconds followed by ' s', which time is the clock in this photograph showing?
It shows 11 h 09 min
